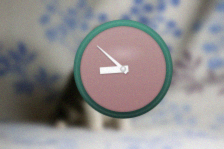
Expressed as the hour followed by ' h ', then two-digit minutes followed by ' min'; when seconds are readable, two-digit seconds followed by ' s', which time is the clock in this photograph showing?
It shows 8 h 52 min
